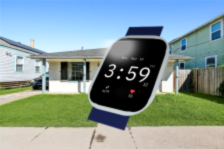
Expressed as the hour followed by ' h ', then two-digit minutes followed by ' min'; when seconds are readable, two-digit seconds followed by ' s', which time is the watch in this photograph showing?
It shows 3 h 59 min
